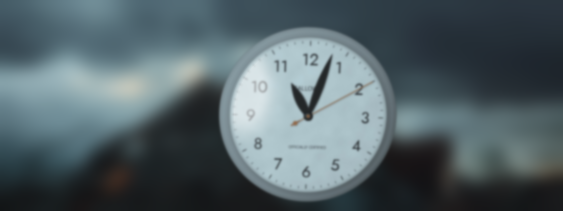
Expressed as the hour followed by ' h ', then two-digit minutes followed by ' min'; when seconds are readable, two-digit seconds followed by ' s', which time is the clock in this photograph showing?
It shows 11 h 03 min 10 s
